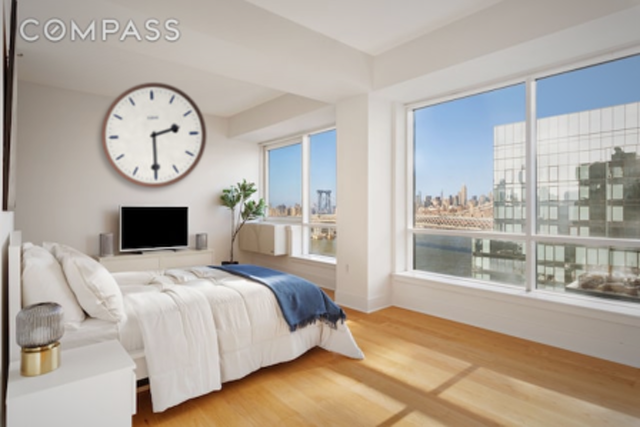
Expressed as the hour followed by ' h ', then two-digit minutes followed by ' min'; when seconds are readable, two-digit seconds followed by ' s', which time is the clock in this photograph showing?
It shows 2 h 30 min
